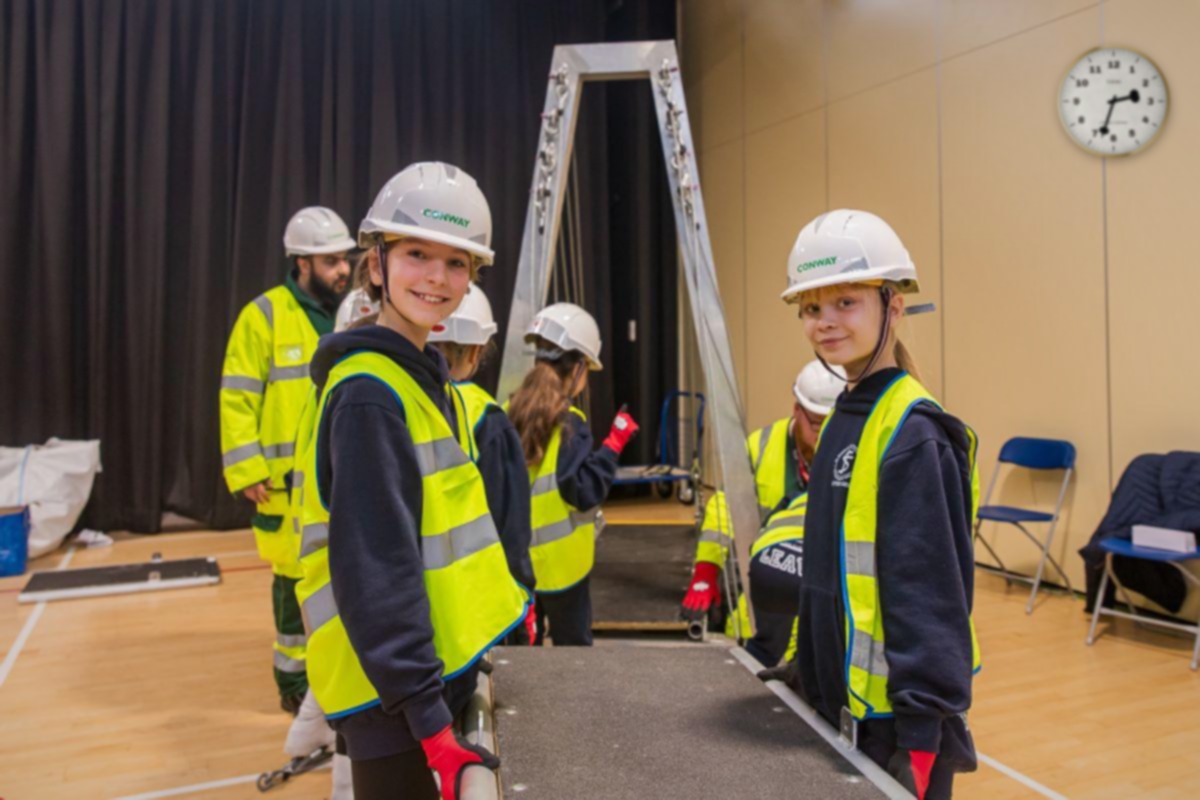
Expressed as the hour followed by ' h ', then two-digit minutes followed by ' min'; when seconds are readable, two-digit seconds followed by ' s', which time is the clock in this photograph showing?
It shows 2 h 33 min
